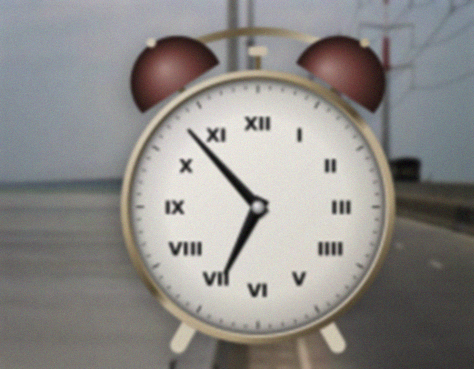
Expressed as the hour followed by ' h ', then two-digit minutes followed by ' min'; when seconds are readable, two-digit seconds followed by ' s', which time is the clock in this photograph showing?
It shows 6 h 53 min
